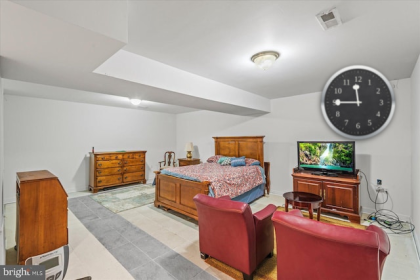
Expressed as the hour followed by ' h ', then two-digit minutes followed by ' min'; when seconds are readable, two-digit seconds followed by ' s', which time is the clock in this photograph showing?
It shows 11 h 45 min
